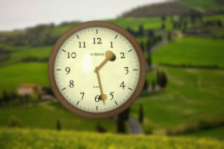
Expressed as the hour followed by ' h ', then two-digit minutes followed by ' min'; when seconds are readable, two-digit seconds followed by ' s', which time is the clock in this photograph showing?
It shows 1 h 28 min
